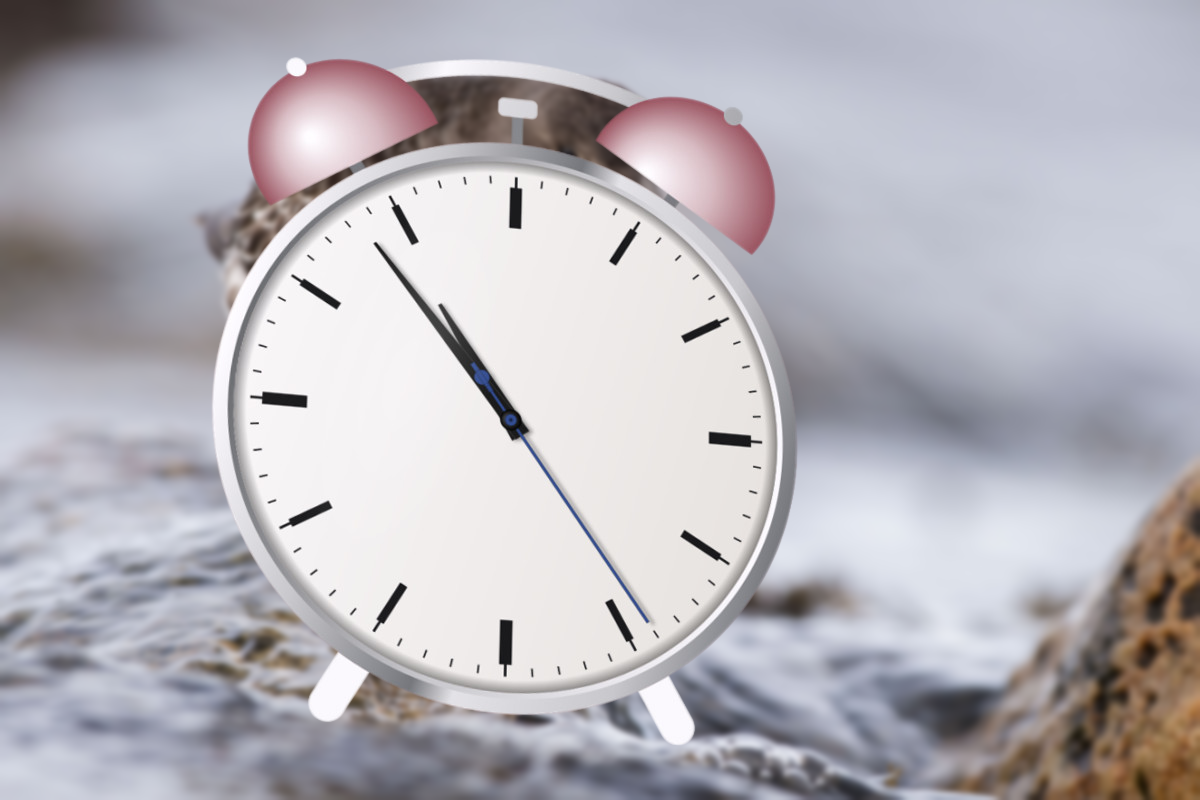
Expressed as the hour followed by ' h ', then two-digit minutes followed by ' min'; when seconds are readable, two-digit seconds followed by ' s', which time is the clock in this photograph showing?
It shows 10 h 53 min 24 s
